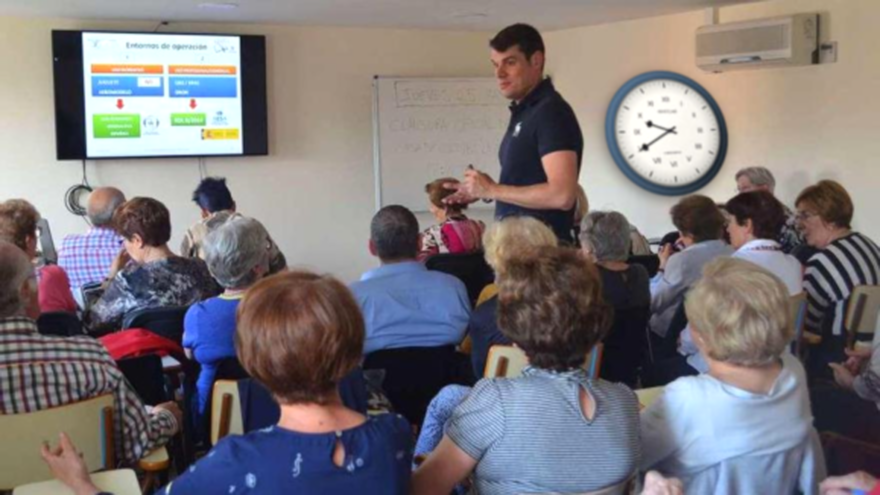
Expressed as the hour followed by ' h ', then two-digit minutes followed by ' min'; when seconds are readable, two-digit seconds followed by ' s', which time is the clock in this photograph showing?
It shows 9 h 40 min
